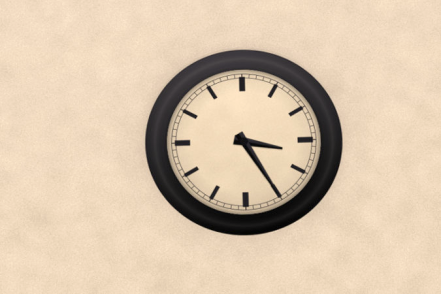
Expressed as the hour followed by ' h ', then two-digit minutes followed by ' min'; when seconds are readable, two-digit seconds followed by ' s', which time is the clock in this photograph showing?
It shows 3 h 25 min
